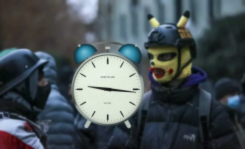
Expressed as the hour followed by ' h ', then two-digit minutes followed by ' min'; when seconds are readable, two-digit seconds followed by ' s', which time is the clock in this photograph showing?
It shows 9 h 16 min
